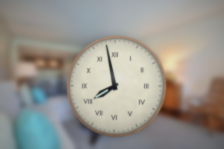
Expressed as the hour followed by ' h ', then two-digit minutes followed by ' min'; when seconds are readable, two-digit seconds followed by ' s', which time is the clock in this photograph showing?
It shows 7 h 58 min
